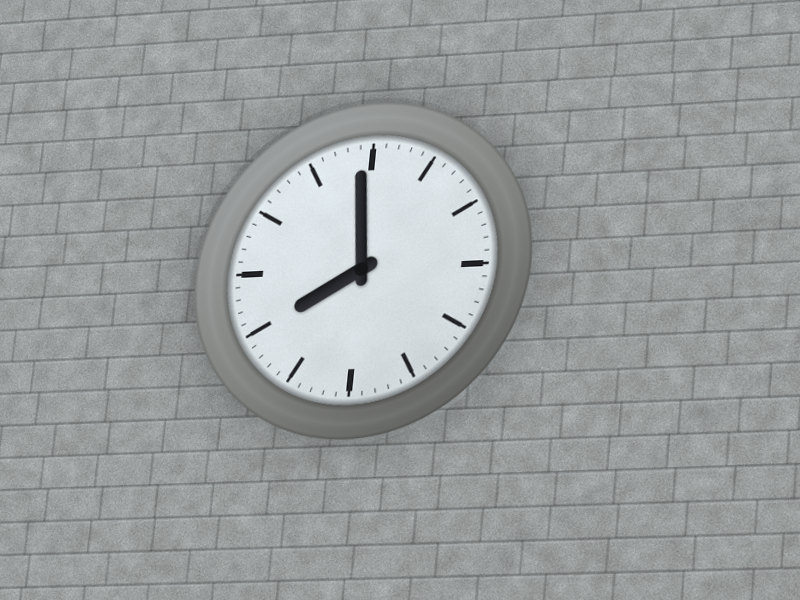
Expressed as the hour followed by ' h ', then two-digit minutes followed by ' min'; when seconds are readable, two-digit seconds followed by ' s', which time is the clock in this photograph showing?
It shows 7 h 59 min
